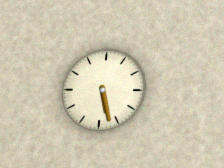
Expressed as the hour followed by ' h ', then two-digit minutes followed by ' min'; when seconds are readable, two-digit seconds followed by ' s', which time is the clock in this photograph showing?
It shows 5 h 27 min
